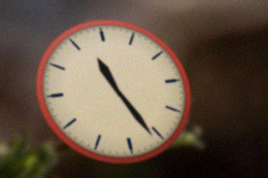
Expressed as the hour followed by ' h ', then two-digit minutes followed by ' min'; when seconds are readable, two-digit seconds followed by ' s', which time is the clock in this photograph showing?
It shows 11 h 26 min
